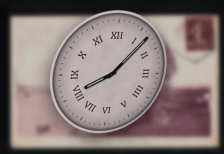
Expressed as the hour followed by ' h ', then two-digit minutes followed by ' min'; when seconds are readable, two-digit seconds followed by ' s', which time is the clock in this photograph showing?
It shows 8 h 07 min
